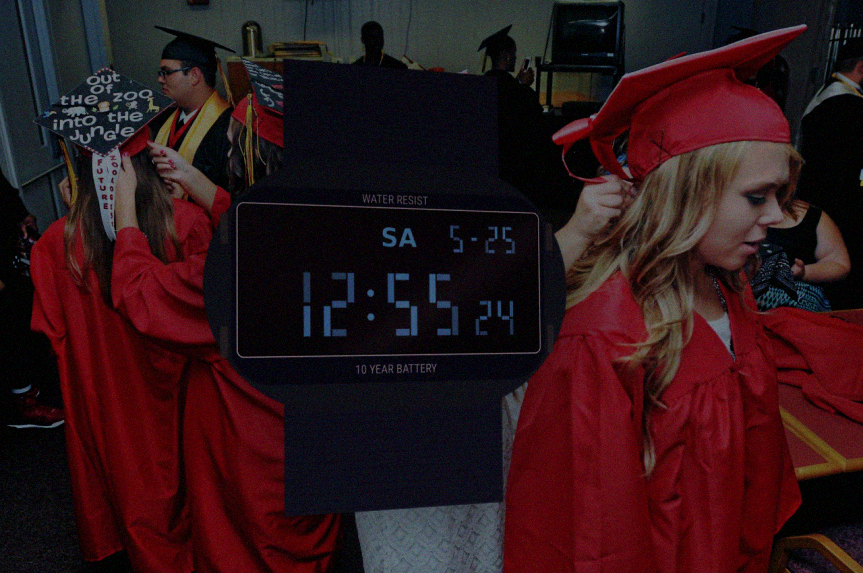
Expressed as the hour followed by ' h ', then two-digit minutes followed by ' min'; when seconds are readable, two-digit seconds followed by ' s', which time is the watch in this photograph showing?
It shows 12 h 55 min 24 s
